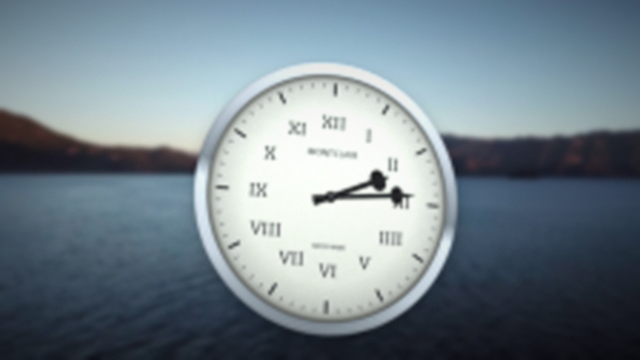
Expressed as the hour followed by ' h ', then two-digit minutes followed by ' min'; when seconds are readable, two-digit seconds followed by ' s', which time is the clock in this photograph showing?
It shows 2 h 14 min
